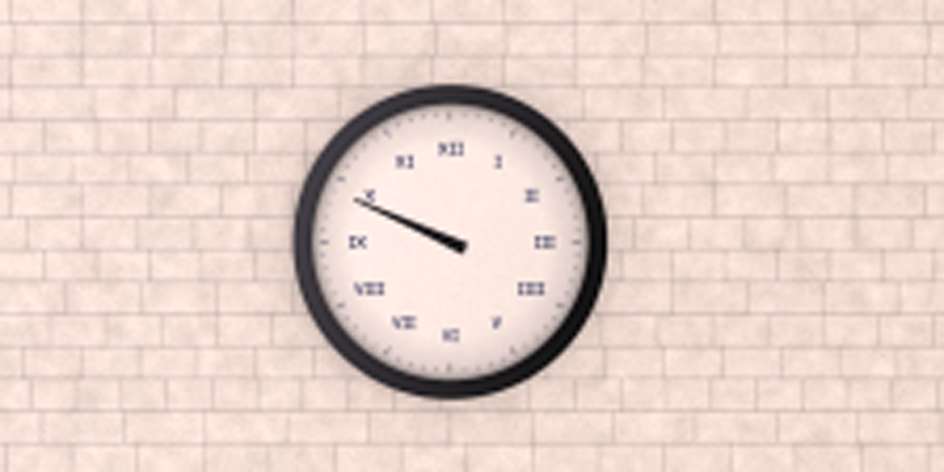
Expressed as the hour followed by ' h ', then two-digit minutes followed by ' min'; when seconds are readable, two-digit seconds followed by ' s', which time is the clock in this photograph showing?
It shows 9 h 49 min
